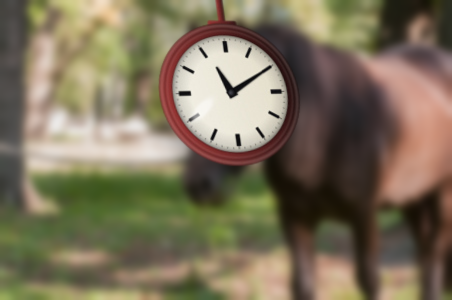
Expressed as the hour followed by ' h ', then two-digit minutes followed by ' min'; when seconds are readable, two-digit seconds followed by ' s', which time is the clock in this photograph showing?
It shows 11 h 10 min
